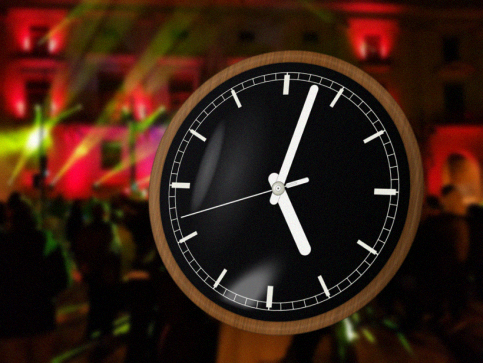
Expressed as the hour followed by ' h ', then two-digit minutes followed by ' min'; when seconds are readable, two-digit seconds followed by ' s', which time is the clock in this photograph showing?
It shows 5 h 02 min 42 s
